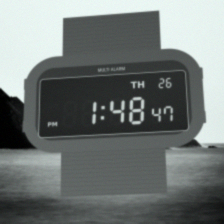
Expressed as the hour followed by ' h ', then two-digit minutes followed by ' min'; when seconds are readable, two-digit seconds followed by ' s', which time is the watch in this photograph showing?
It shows 1 h 48 min 47 s
